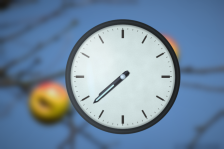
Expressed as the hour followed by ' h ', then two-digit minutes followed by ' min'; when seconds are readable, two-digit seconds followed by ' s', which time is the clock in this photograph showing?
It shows 7 h 38 min
